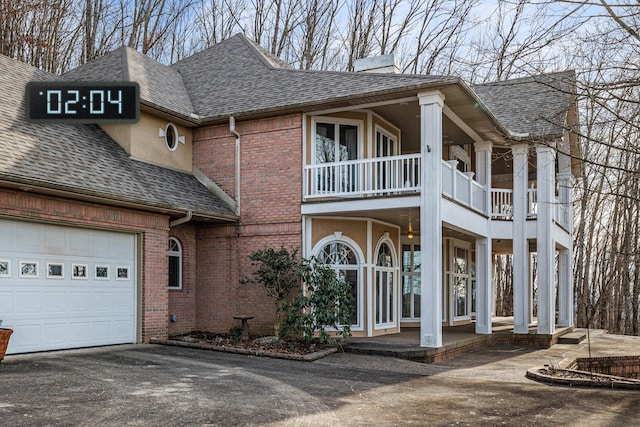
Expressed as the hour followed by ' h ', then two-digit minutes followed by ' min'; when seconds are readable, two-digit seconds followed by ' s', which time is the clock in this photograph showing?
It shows 2 h 04 min
